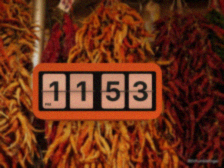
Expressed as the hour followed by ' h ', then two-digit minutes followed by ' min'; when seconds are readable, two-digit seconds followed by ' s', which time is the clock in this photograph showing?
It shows 11 h 53 min
